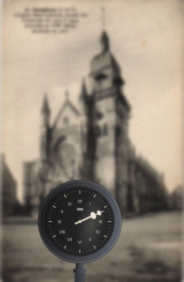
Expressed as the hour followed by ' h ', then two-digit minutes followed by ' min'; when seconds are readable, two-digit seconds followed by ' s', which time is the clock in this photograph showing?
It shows 2 h 11 min
